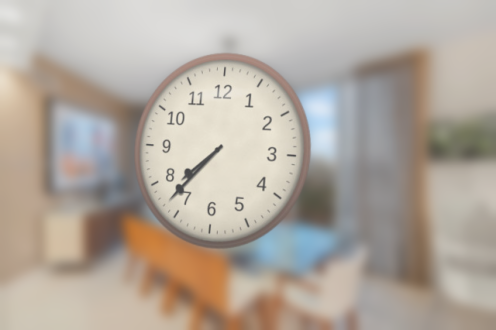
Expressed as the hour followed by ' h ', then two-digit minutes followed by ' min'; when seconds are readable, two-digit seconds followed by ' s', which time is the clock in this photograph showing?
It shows 7 h 37 min
